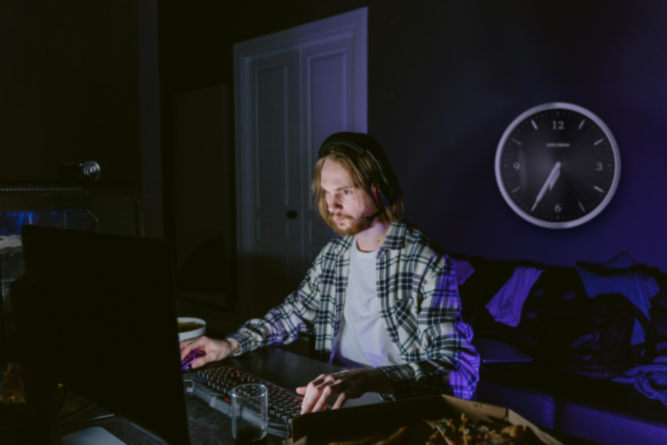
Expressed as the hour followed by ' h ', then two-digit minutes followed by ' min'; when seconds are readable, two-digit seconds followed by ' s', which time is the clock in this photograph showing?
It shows 6 h 35 min
